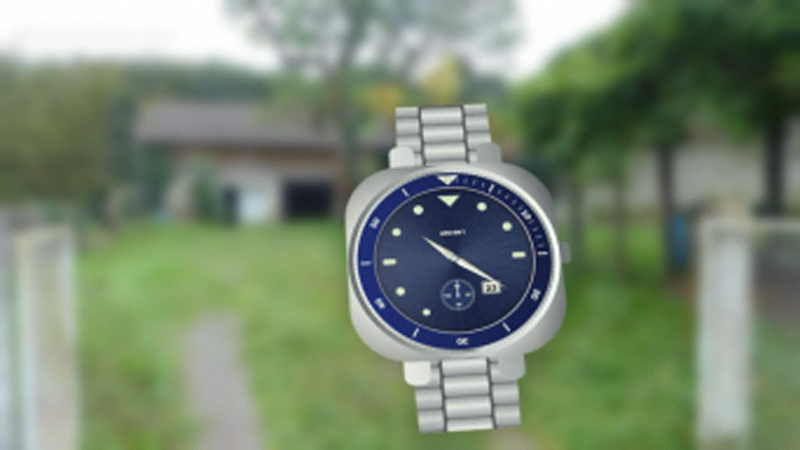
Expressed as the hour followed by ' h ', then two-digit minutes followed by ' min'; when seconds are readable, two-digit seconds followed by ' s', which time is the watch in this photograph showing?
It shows 10 h 21 min
